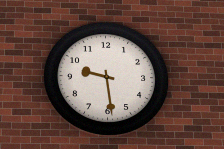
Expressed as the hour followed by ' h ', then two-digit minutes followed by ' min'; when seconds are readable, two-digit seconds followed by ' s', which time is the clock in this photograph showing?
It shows 9 h 29 min
